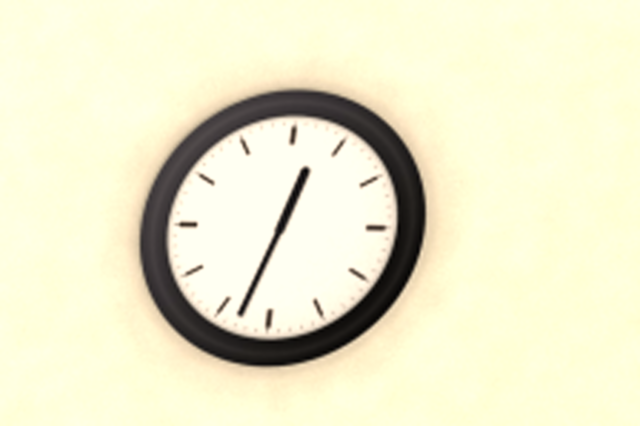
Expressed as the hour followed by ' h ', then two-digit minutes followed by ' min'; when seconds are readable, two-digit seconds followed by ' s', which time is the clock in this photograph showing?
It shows 12 h 33 min
